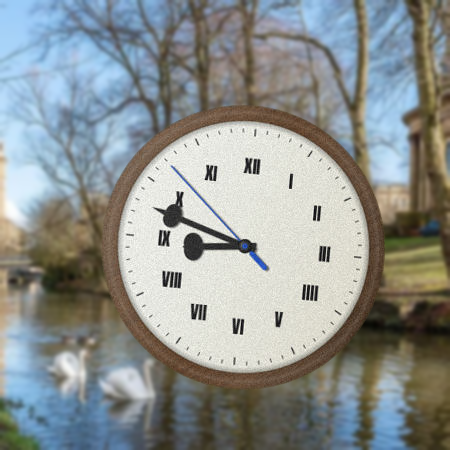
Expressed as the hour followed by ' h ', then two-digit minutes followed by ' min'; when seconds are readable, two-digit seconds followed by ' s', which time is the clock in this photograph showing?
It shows 8 h 47 min 52 s
